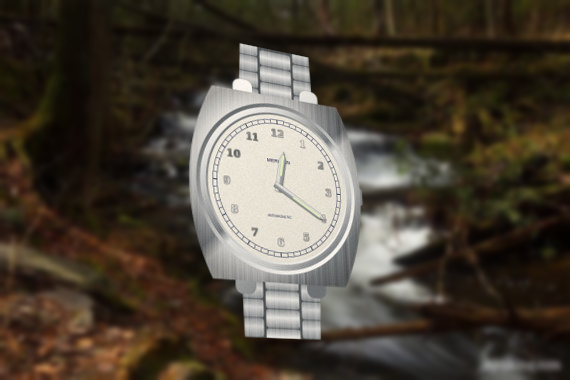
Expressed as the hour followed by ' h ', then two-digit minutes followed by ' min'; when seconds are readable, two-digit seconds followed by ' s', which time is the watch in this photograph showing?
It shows 12 h 20 min
